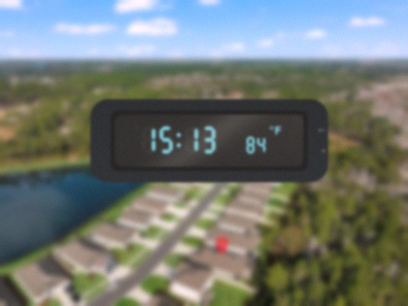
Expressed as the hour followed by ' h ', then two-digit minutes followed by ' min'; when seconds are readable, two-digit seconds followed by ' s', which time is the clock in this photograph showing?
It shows 15 h 13 min
